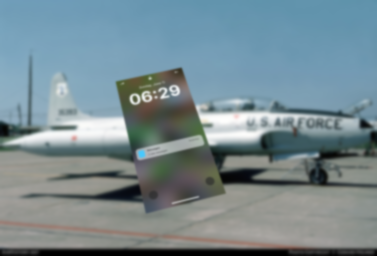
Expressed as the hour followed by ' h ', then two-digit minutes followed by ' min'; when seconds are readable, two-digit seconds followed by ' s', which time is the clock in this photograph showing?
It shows 6 h 29 min
